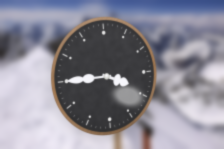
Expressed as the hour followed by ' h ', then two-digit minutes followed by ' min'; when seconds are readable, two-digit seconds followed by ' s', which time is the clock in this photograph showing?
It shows 3 h 45 min
